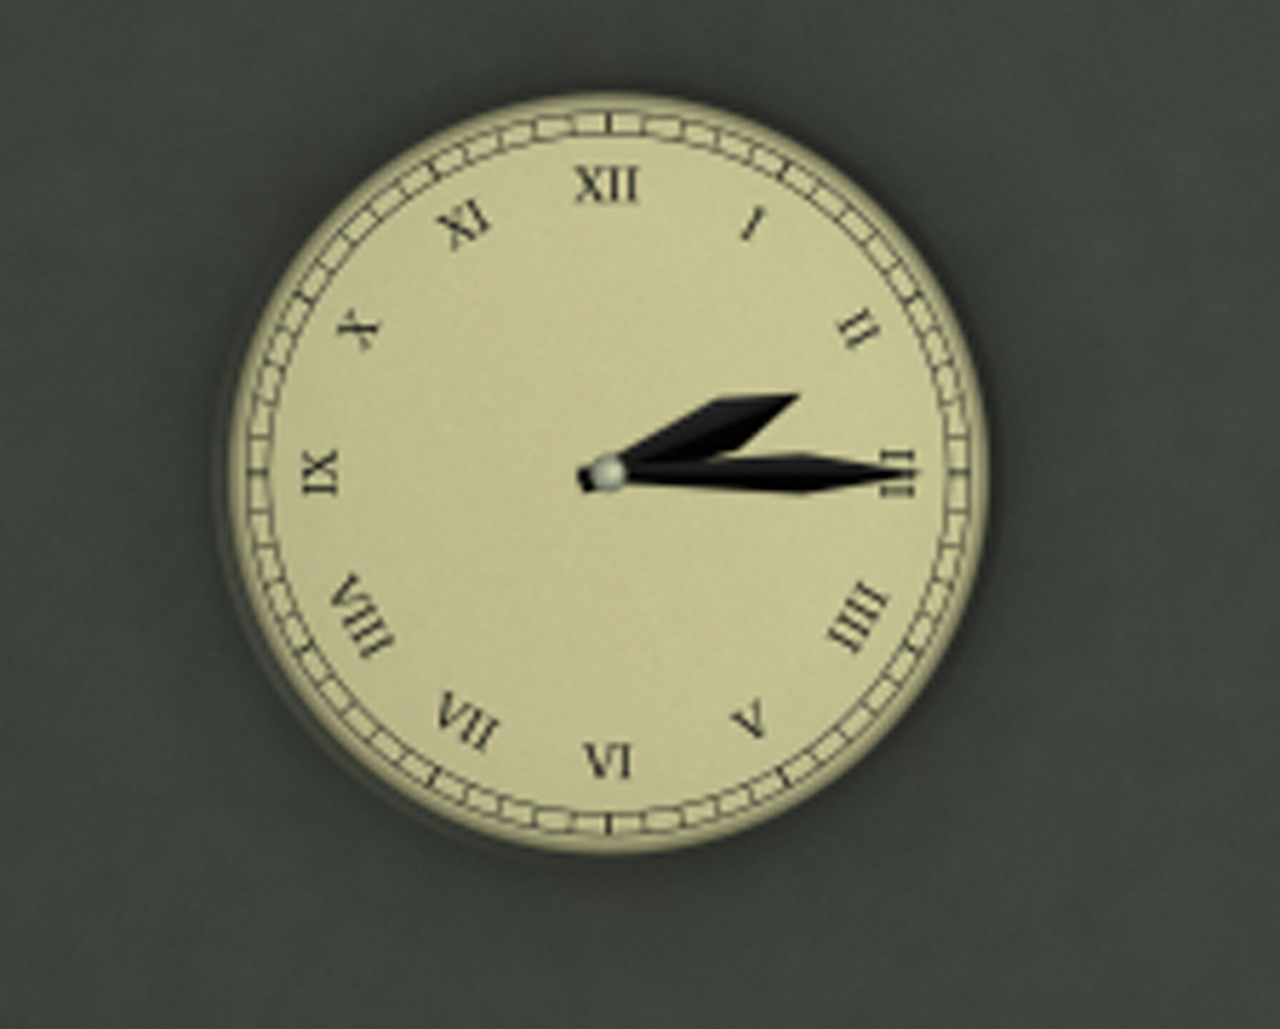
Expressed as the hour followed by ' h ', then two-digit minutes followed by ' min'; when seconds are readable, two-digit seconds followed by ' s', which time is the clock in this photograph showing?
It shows 2 h 15 min
